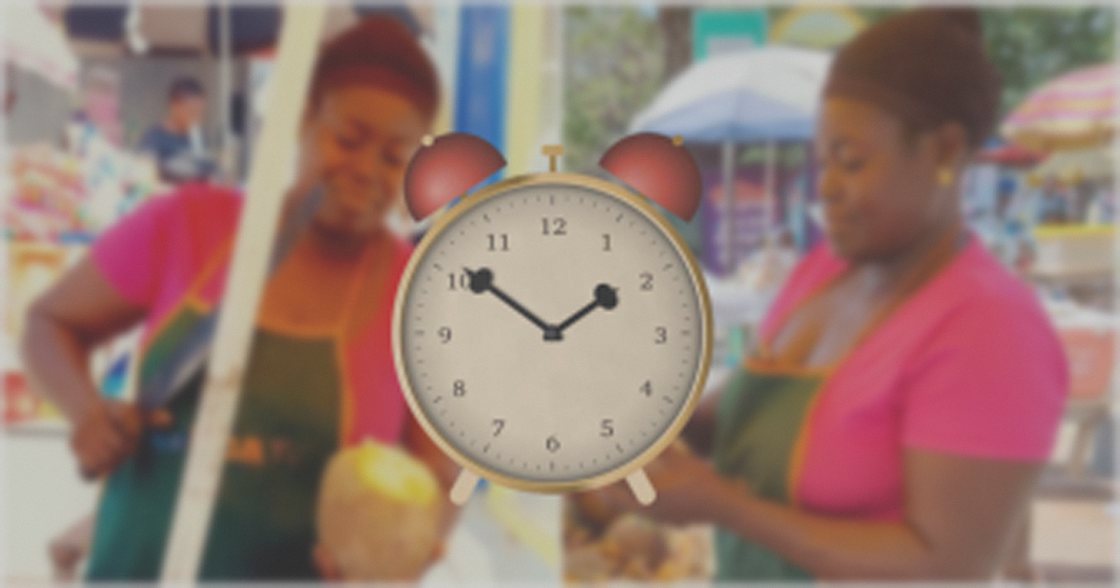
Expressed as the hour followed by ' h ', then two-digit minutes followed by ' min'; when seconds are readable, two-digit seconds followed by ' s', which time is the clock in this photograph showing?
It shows 1 h 51 min
